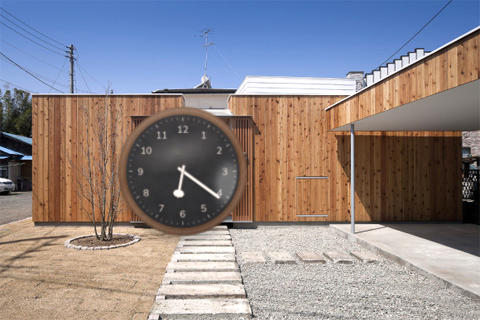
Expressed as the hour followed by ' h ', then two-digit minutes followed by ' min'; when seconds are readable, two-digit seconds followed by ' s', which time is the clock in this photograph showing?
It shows 6 h 21 min
